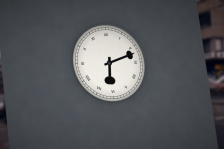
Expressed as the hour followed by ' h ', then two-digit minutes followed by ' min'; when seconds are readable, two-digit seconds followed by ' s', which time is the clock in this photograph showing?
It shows 6 h 12 min
